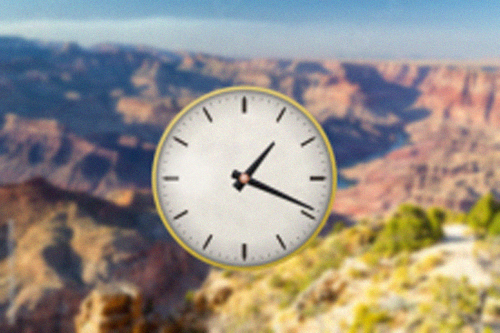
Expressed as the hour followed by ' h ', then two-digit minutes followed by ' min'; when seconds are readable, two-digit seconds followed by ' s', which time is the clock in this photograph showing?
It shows 1 h 19 min
